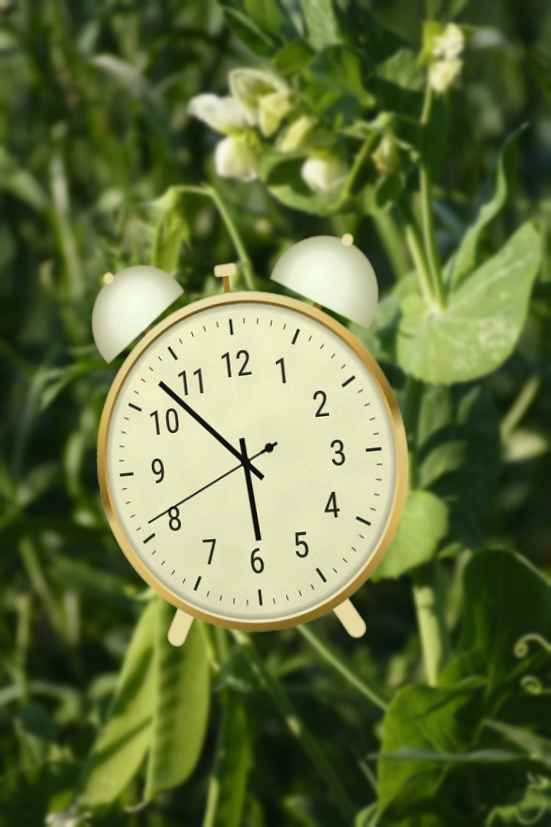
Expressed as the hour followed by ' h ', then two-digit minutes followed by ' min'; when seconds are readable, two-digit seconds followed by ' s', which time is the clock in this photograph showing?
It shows 5 h 52 min 41 s
